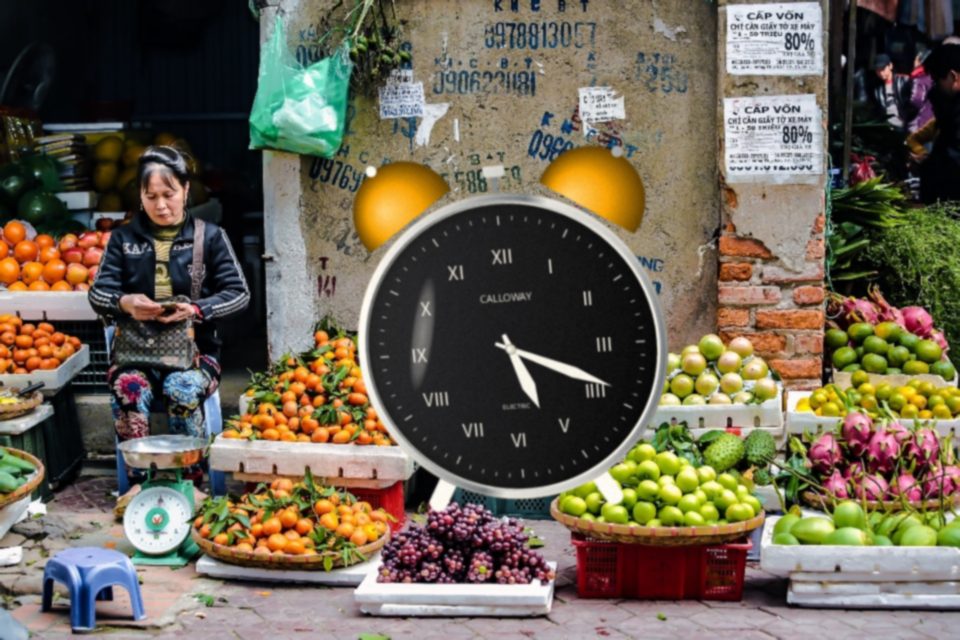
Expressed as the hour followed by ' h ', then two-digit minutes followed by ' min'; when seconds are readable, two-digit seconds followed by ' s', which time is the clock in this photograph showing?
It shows 5 h 19 min
